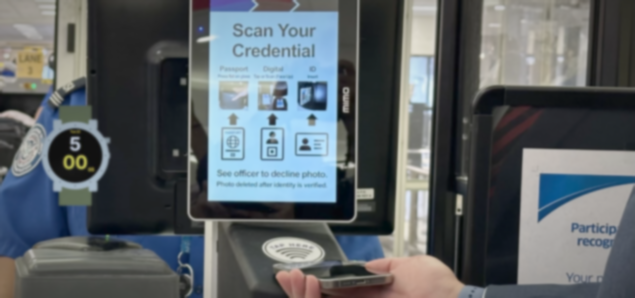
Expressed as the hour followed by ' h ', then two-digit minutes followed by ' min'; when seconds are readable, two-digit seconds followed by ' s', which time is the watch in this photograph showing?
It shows 5 h 00 min
